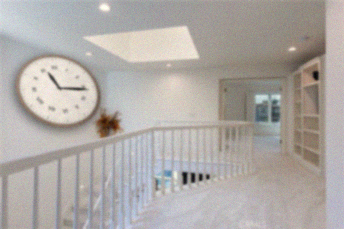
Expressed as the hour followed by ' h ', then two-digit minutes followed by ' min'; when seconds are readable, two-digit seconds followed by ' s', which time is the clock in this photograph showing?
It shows 11 h 16 min
